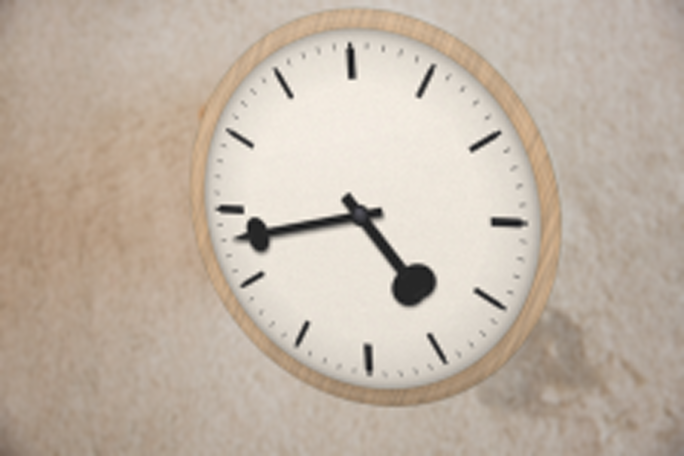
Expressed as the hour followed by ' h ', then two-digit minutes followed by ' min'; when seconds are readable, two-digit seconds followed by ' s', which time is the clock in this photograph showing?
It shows 4 h 43 min
